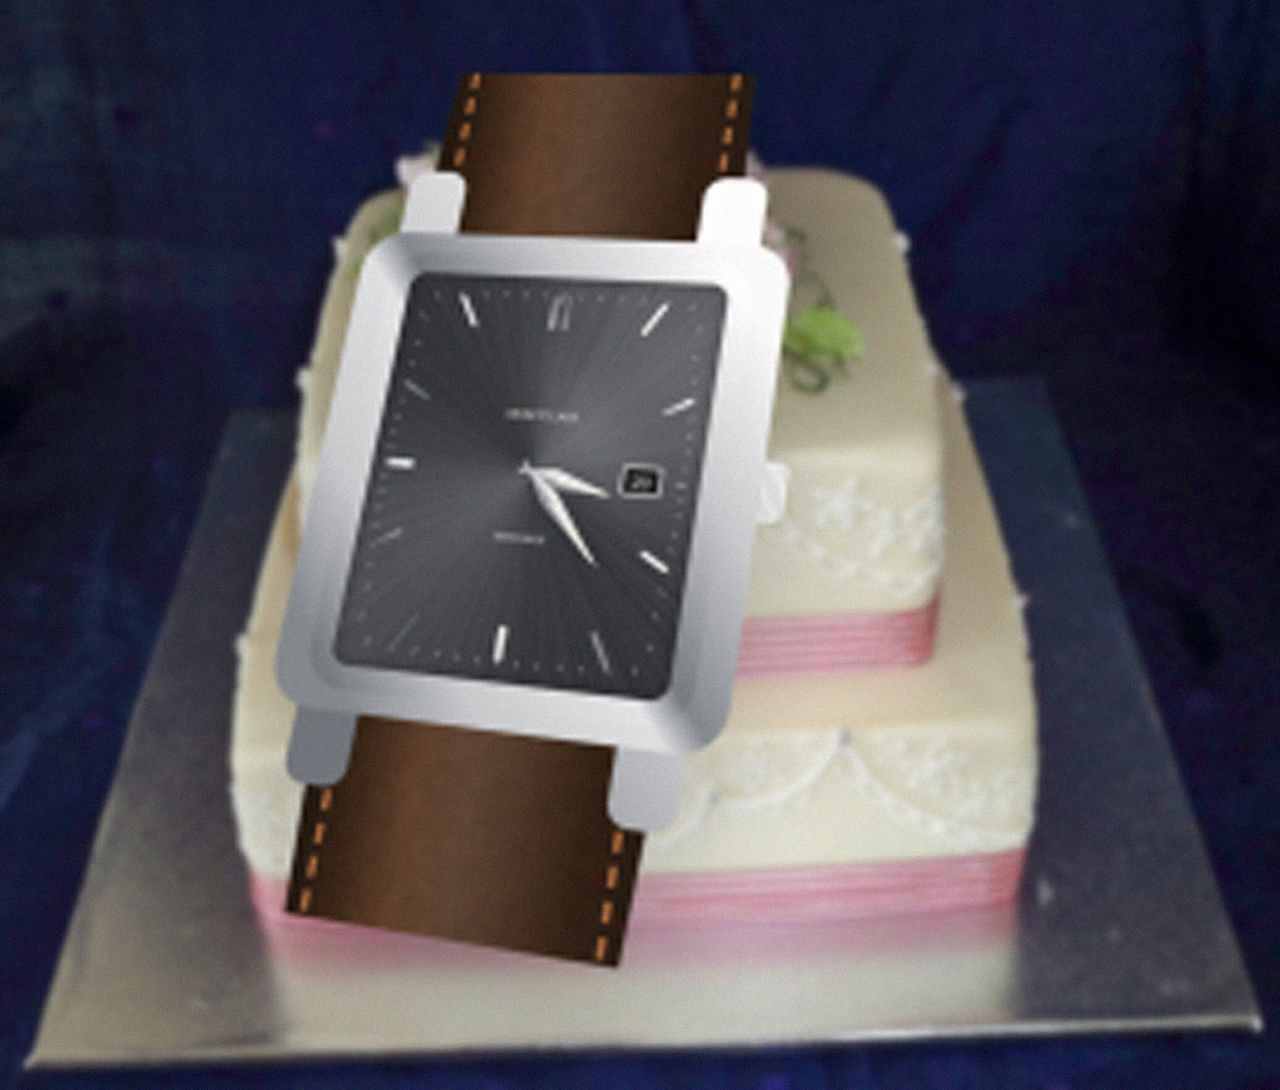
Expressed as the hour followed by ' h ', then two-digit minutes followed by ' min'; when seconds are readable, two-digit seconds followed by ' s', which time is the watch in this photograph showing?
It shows 3 h 23 min
